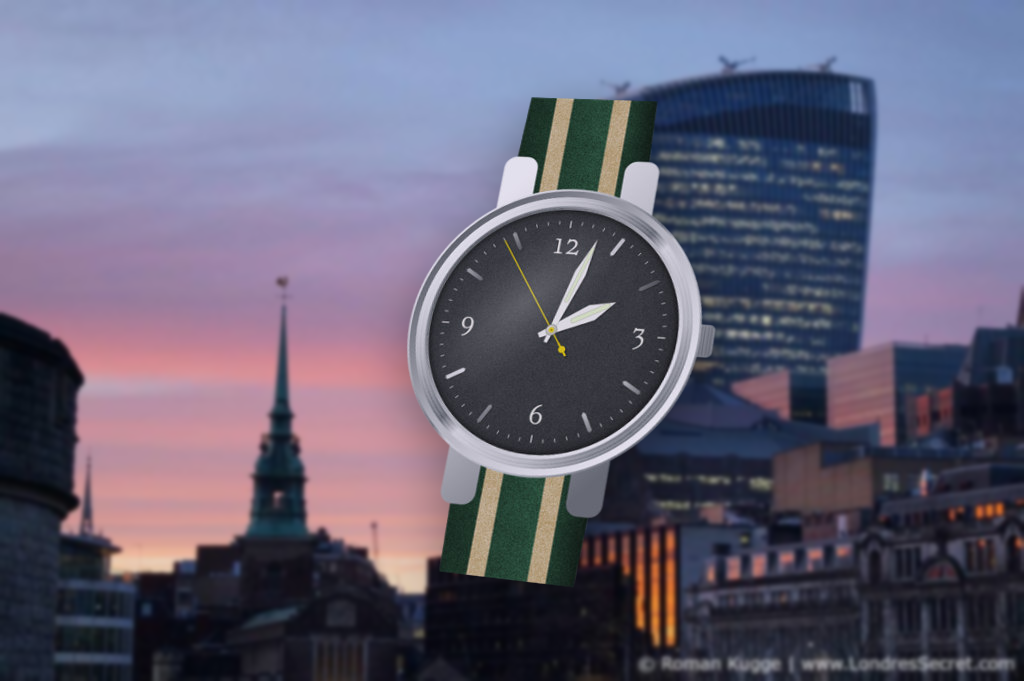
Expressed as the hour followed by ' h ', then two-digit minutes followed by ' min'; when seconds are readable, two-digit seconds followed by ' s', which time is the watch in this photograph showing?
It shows 2 h 02 min 54 s
